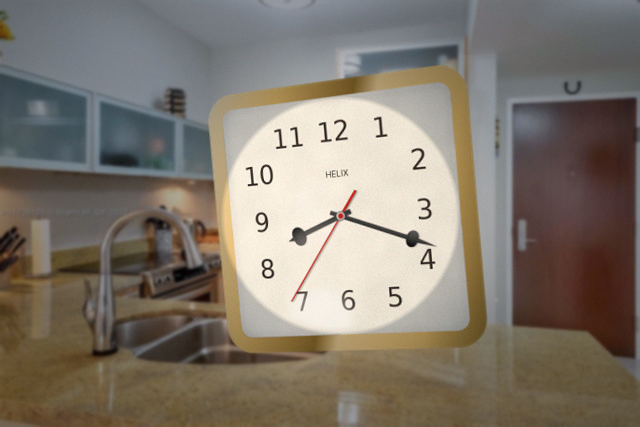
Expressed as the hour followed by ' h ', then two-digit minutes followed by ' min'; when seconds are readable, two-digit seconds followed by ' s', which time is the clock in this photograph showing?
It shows 8 h 18 min 36 s
